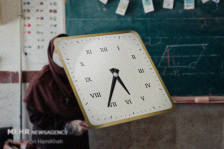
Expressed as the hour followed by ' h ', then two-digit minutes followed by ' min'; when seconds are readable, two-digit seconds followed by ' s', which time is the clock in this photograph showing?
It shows 5 h 36 min
